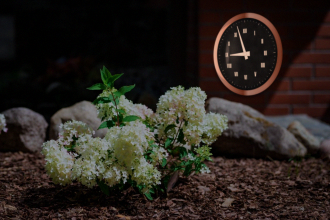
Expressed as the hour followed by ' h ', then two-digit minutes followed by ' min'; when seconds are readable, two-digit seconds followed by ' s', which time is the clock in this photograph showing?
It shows 8 h 57 min
